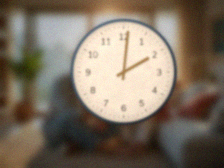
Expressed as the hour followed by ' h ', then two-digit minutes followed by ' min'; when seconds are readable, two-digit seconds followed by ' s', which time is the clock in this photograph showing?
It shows 2 h 01 min
